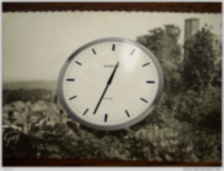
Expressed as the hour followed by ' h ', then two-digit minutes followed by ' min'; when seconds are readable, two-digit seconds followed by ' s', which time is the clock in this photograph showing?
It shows 12 h 33 min
